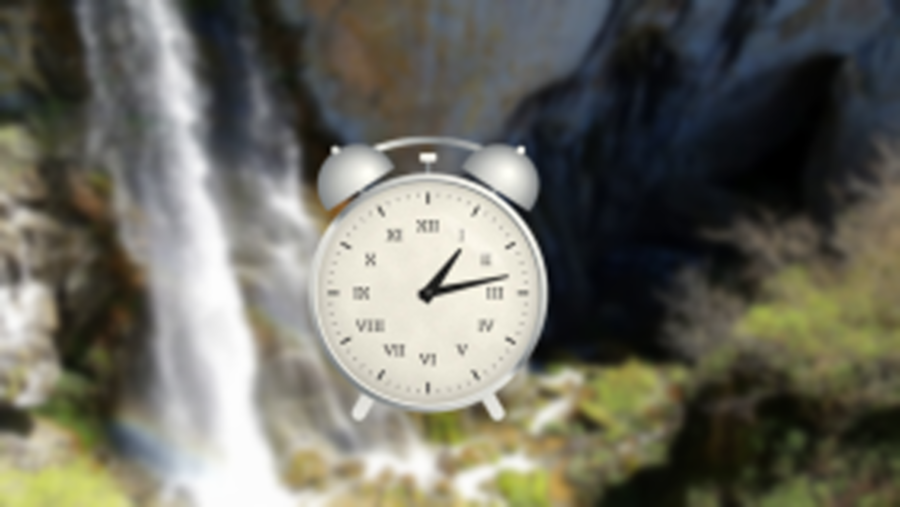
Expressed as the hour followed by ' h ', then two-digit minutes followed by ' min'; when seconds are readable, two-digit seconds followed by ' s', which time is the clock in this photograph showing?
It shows 1 h 13 min
